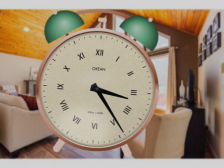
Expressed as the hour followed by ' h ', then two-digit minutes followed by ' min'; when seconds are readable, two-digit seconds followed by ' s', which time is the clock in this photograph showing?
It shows 3 h 24 min
